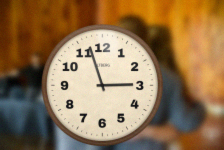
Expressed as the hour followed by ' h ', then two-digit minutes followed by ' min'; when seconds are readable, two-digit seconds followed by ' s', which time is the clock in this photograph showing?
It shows 2 h 57 min
